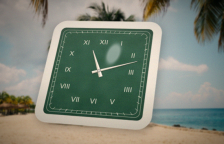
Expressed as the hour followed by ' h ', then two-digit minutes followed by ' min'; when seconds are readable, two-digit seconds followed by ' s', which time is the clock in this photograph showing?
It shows 11 h 12 min
